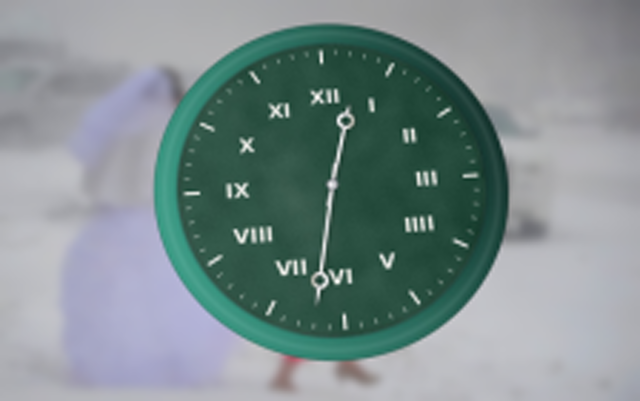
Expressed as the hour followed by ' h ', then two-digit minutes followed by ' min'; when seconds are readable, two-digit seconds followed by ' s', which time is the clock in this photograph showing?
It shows 12 h 32 min
